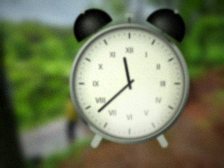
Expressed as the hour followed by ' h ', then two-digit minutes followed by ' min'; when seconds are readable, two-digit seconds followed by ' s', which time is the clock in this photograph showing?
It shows 11 h 38 min
